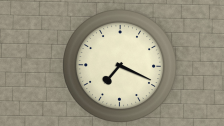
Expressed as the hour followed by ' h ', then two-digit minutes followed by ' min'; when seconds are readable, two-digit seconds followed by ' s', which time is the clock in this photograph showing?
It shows 7 h 19 min
